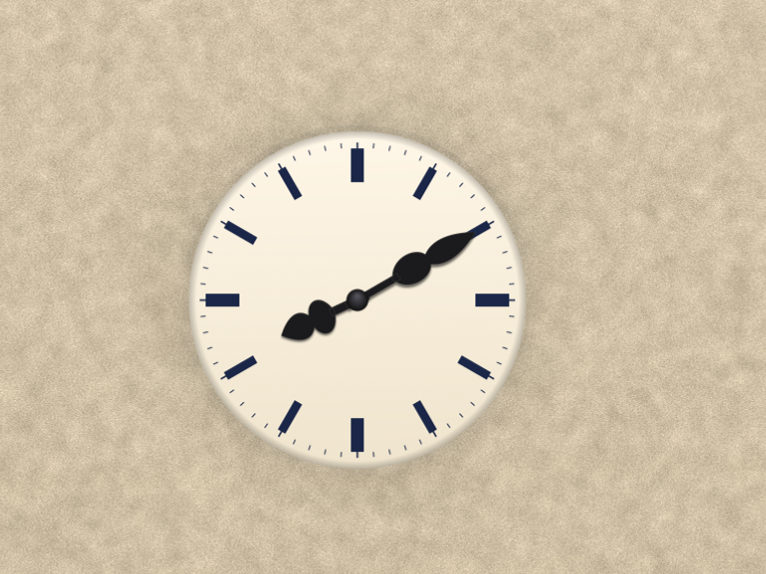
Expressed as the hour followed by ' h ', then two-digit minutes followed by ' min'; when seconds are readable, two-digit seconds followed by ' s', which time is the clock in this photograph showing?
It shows 8 h 10 min
